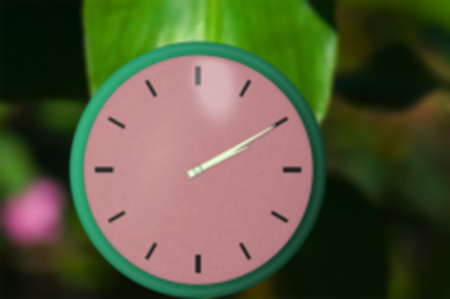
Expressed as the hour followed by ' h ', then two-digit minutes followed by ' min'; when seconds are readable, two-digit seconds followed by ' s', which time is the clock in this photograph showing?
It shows 2 h 10 min
